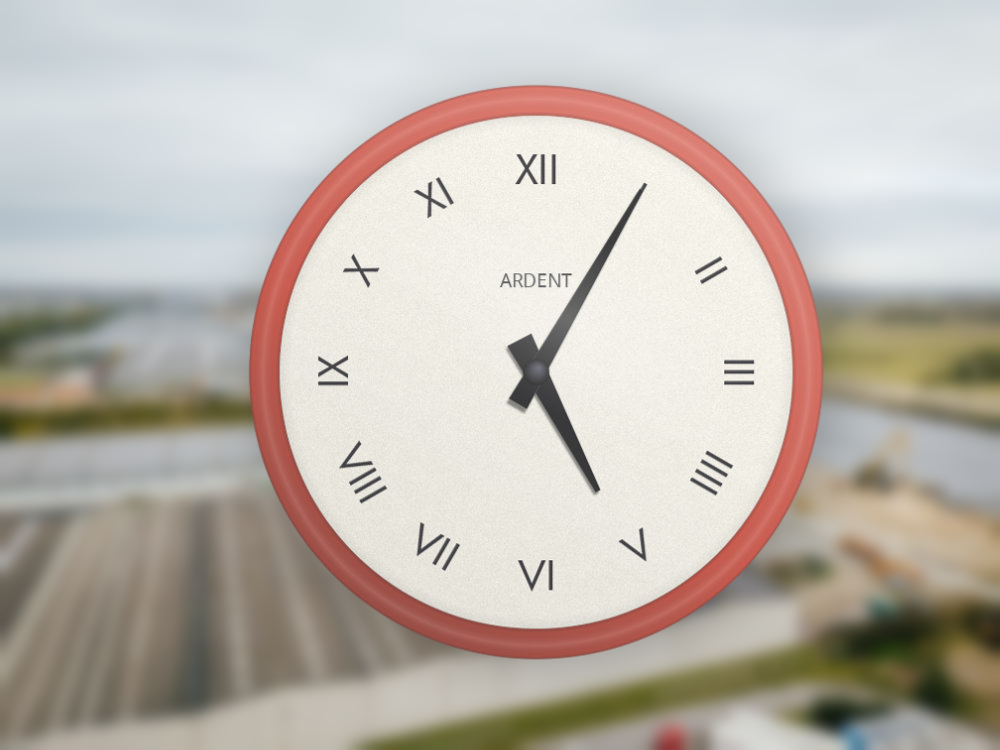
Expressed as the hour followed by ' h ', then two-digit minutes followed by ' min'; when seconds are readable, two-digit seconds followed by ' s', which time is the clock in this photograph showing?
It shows 5 h 05 min
